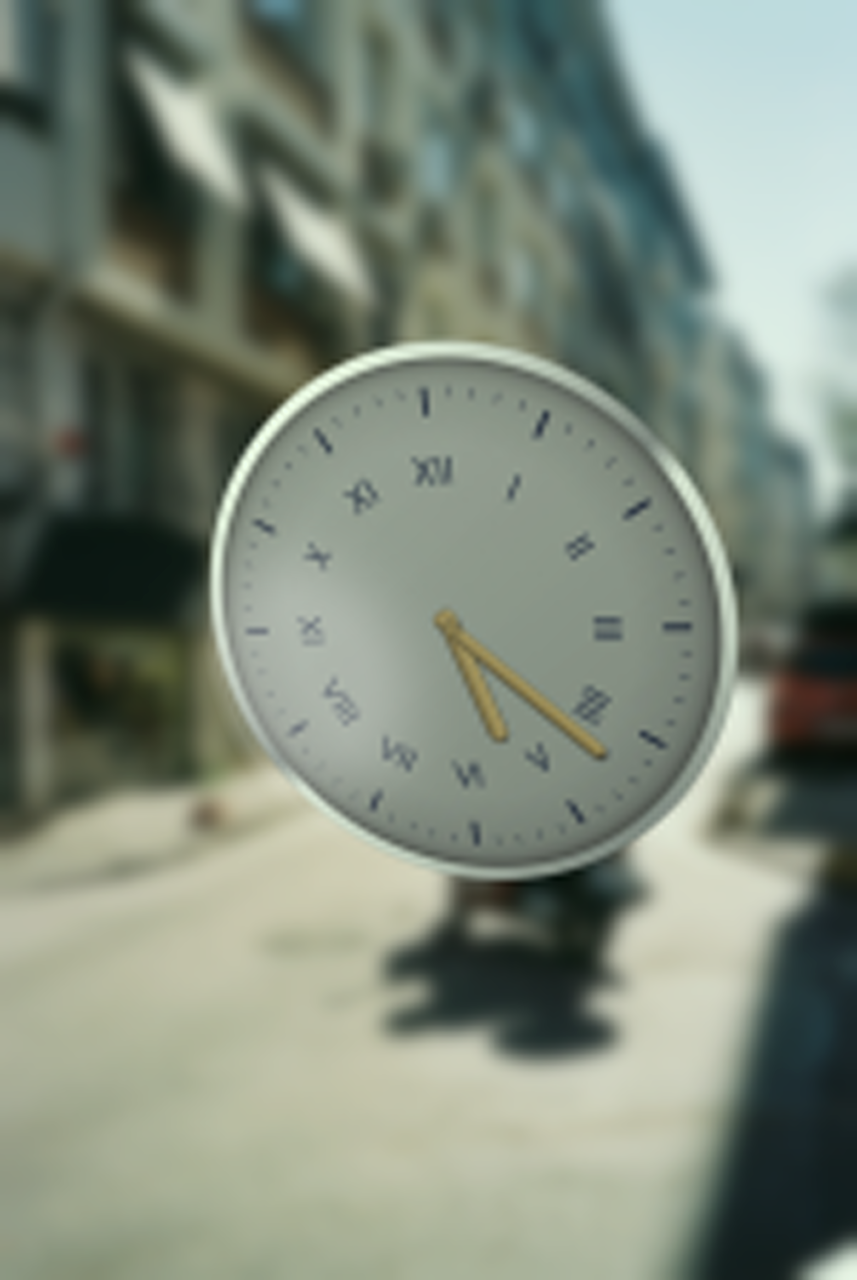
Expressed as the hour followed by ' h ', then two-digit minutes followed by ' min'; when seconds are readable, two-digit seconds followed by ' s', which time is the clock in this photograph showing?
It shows 5 h 22 min
